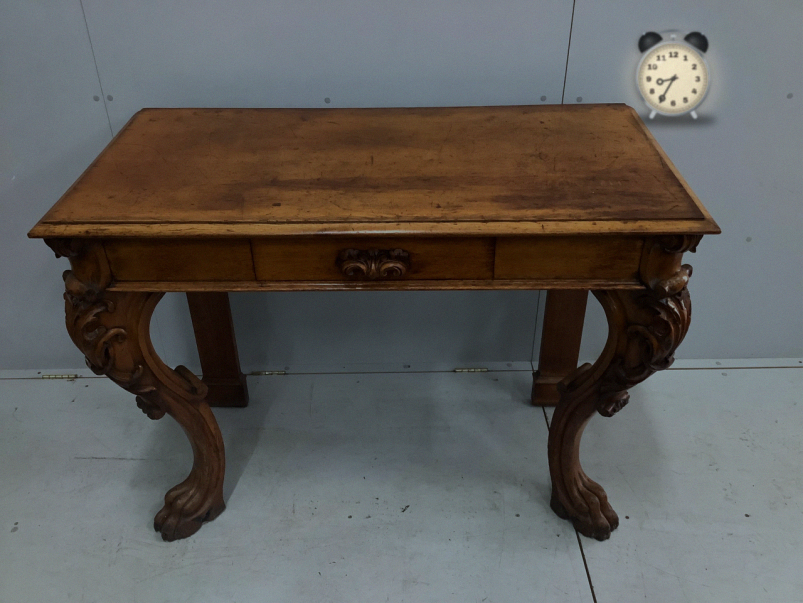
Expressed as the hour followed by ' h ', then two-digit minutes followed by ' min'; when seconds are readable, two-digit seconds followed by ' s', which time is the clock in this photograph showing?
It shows 8 h 35 min
